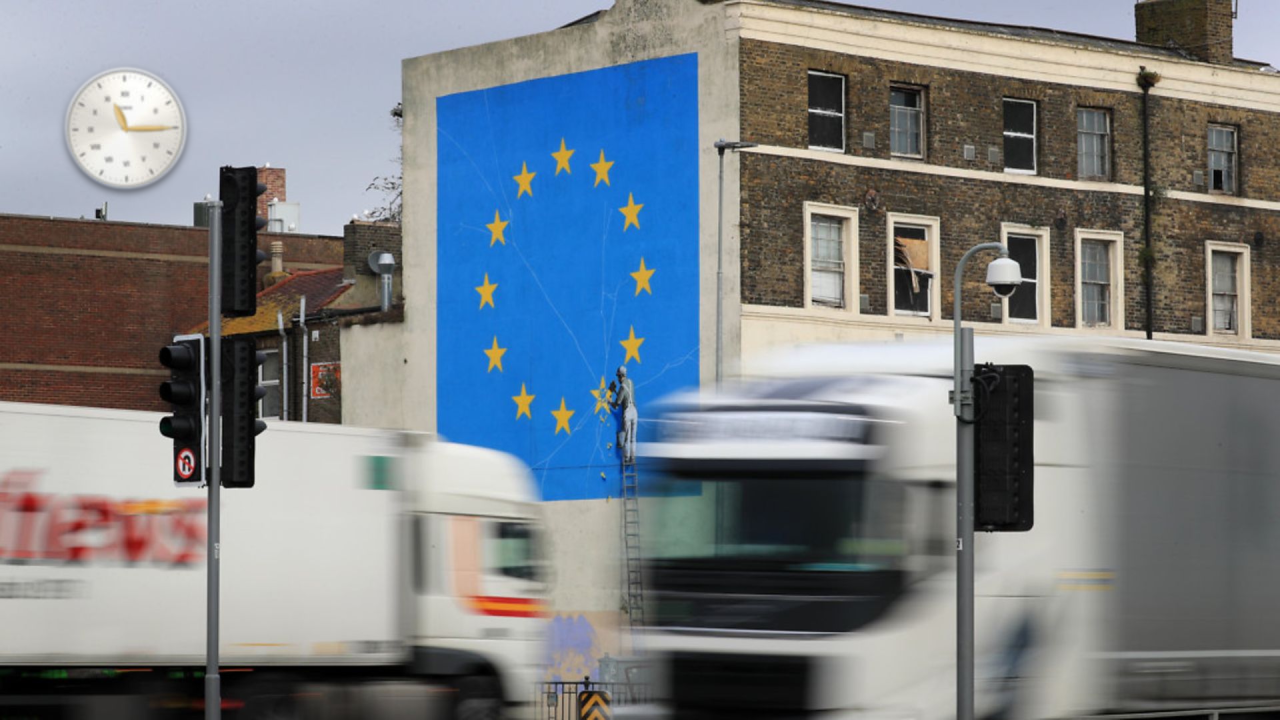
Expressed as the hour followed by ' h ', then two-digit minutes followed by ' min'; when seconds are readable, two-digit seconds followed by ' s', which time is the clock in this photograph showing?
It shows 11 h 15 min
